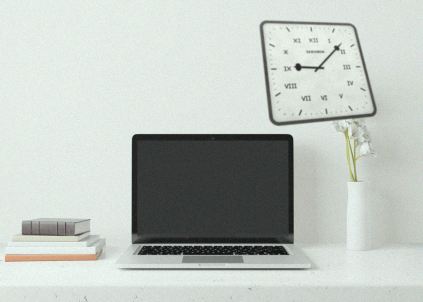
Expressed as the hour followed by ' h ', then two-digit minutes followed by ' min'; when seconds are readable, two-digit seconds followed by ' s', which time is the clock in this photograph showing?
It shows 9 h 08 min
